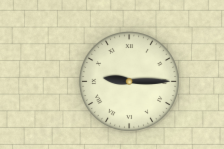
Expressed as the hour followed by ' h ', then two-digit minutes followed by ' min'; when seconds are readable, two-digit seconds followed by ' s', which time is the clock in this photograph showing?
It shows 9 h 15 min
